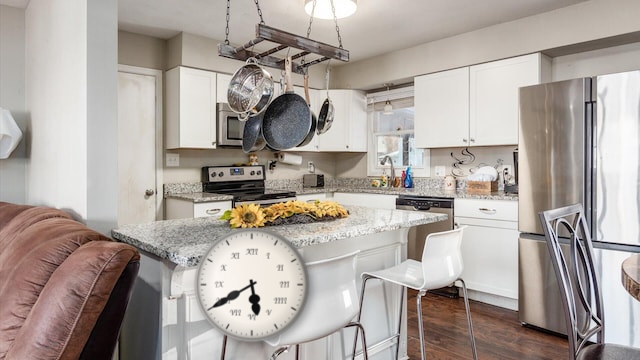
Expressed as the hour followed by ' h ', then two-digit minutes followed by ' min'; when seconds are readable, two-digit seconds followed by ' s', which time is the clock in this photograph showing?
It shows 5 h 40 min
